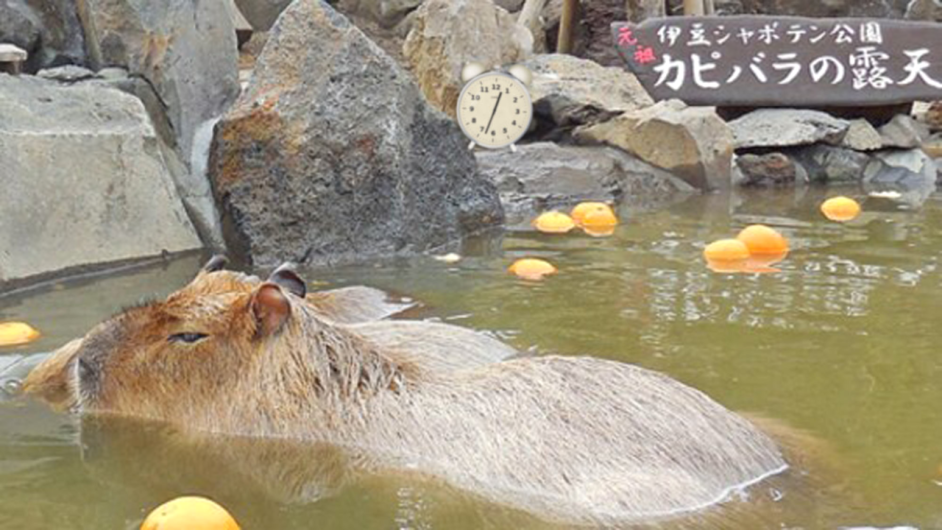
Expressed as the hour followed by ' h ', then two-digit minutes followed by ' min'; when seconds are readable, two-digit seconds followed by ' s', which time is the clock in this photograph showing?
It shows 12 h 33 min
